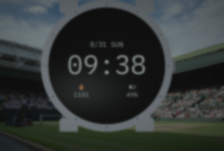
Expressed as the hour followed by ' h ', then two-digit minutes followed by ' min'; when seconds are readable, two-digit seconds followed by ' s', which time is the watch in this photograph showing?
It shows 9 h 38 min
